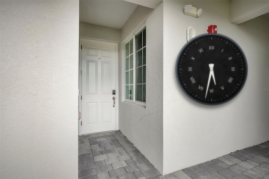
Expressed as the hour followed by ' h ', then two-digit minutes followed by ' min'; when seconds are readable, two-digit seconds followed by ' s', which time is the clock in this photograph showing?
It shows 5 h 32 min
